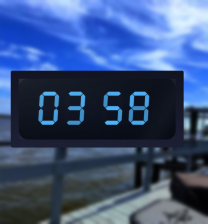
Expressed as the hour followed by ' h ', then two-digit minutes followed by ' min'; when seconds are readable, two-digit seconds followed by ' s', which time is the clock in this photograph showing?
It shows 3 h 58 min
